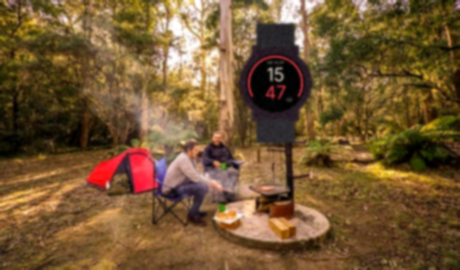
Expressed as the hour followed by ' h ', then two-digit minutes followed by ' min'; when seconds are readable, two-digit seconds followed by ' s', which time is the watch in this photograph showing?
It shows 15 h 47 min
